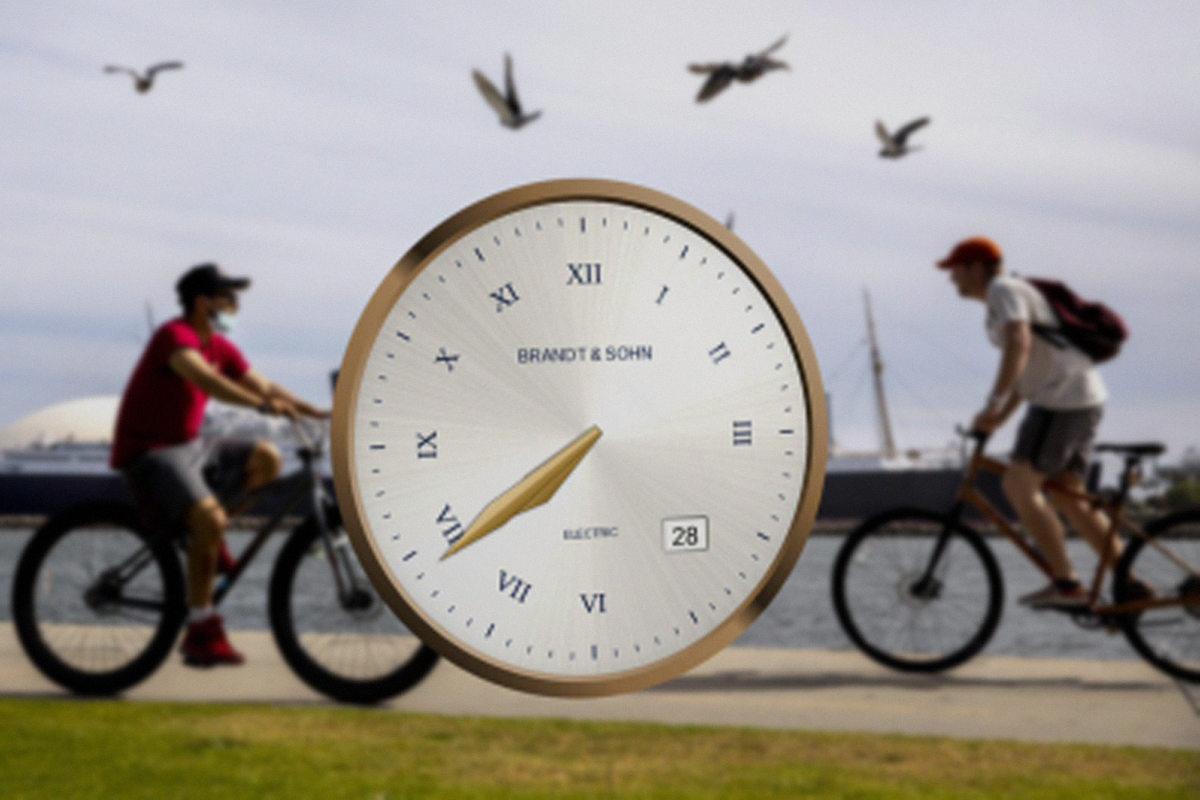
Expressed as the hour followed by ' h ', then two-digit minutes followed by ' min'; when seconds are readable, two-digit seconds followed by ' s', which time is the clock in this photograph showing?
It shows 7 h 39 min
